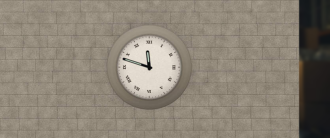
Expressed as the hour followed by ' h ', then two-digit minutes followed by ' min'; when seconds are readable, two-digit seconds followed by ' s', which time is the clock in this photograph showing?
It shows 11 h 48 min
